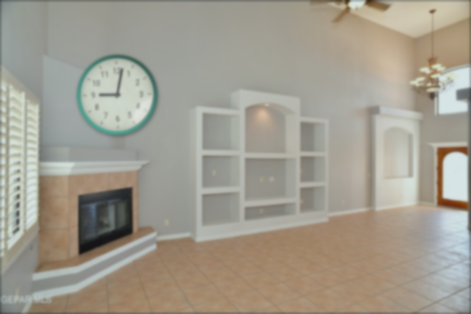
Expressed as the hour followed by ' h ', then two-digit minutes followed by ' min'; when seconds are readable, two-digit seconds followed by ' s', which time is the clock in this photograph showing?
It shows 9 h 02 min
